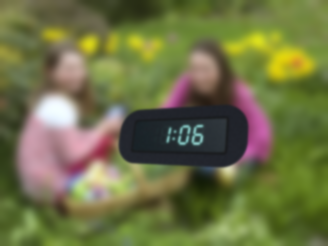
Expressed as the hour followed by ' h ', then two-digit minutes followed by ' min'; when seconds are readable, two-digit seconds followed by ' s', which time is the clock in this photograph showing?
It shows 1 h 06 min
